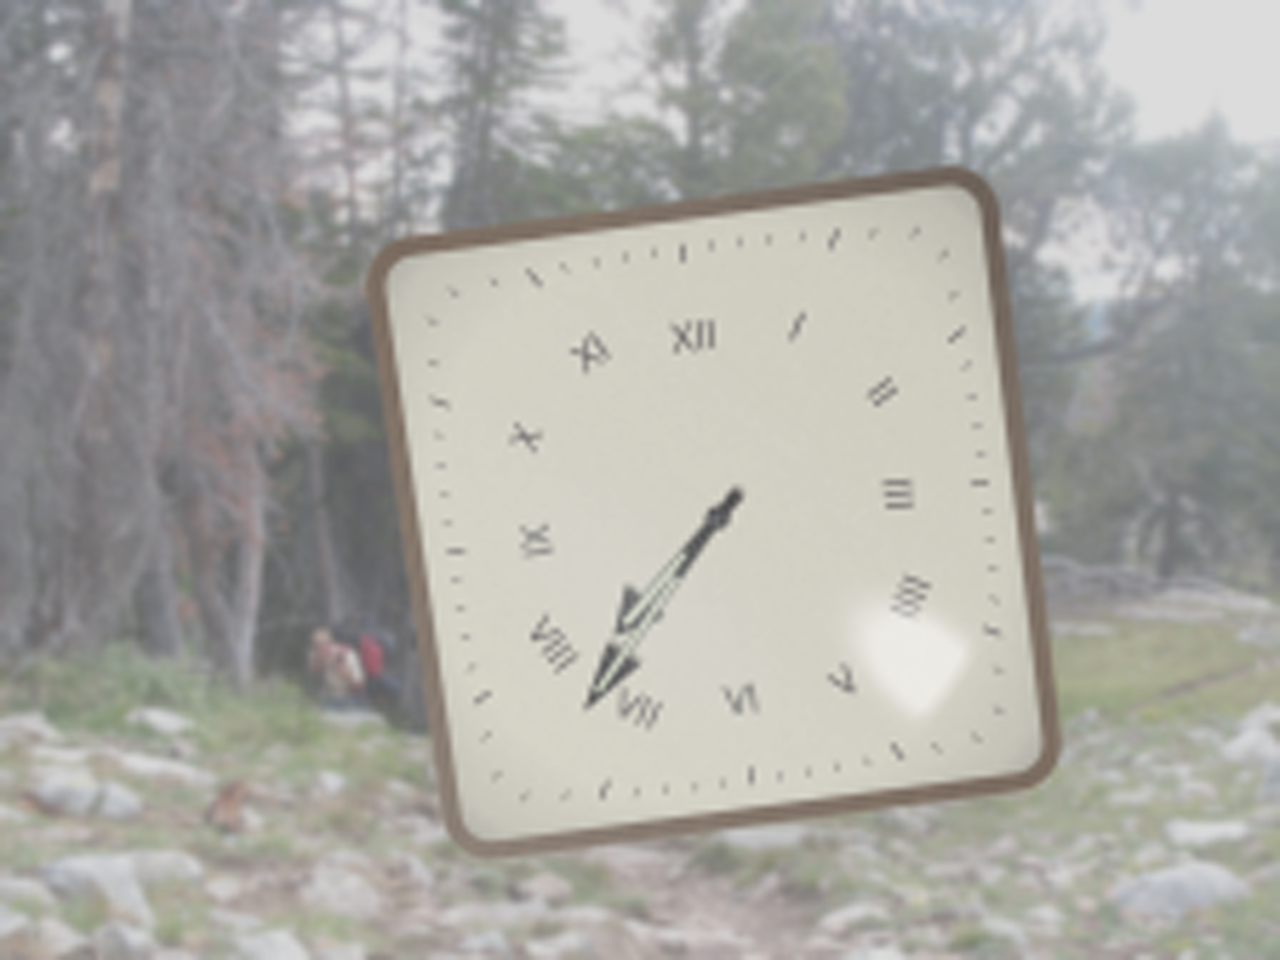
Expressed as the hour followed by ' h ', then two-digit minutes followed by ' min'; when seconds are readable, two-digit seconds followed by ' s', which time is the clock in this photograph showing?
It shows 7 h 37 min
